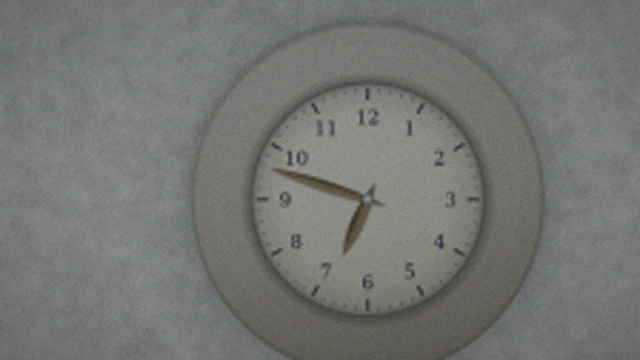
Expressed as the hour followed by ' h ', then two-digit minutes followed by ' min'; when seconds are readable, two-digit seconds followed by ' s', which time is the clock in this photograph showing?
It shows 6 h 48 min
